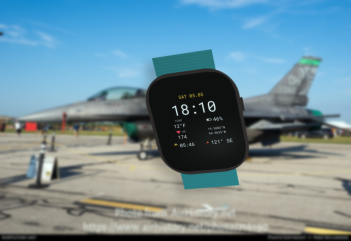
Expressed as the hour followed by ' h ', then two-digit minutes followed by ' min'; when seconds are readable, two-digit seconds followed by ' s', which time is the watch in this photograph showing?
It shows 18 h 10 min
